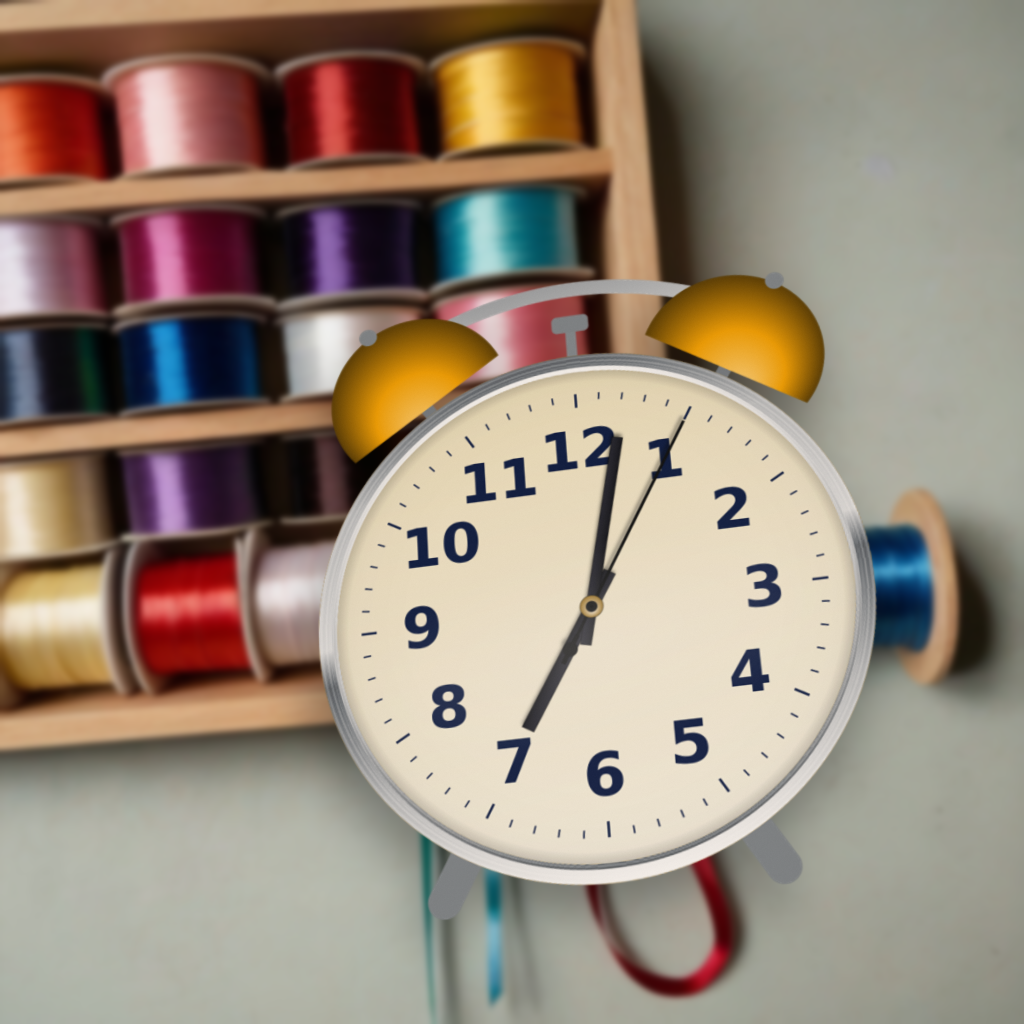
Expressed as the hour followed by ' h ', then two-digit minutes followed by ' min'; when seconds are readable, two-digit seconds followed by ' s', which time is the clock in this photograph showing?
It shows 7 h 02 min 05 s
